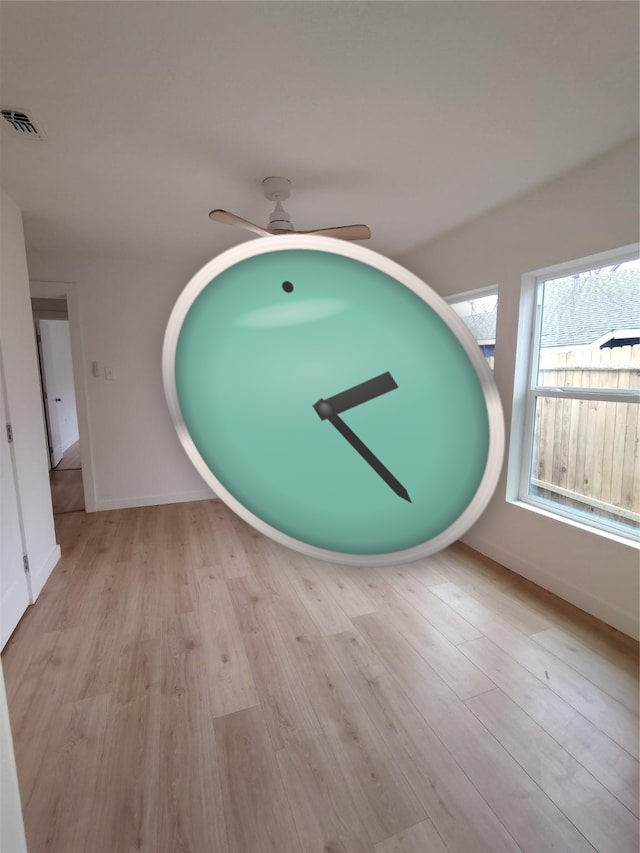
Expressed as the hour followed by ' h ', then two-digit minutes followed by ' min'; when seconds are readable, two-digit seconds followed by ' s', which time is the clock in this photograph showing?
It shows 2 h 25 min
